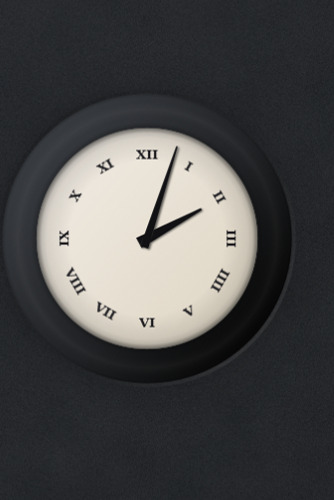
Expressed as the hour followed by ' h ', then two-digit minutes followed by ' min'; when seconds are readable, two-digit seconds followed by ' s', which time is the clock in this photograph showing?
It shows 2 h 03 min
